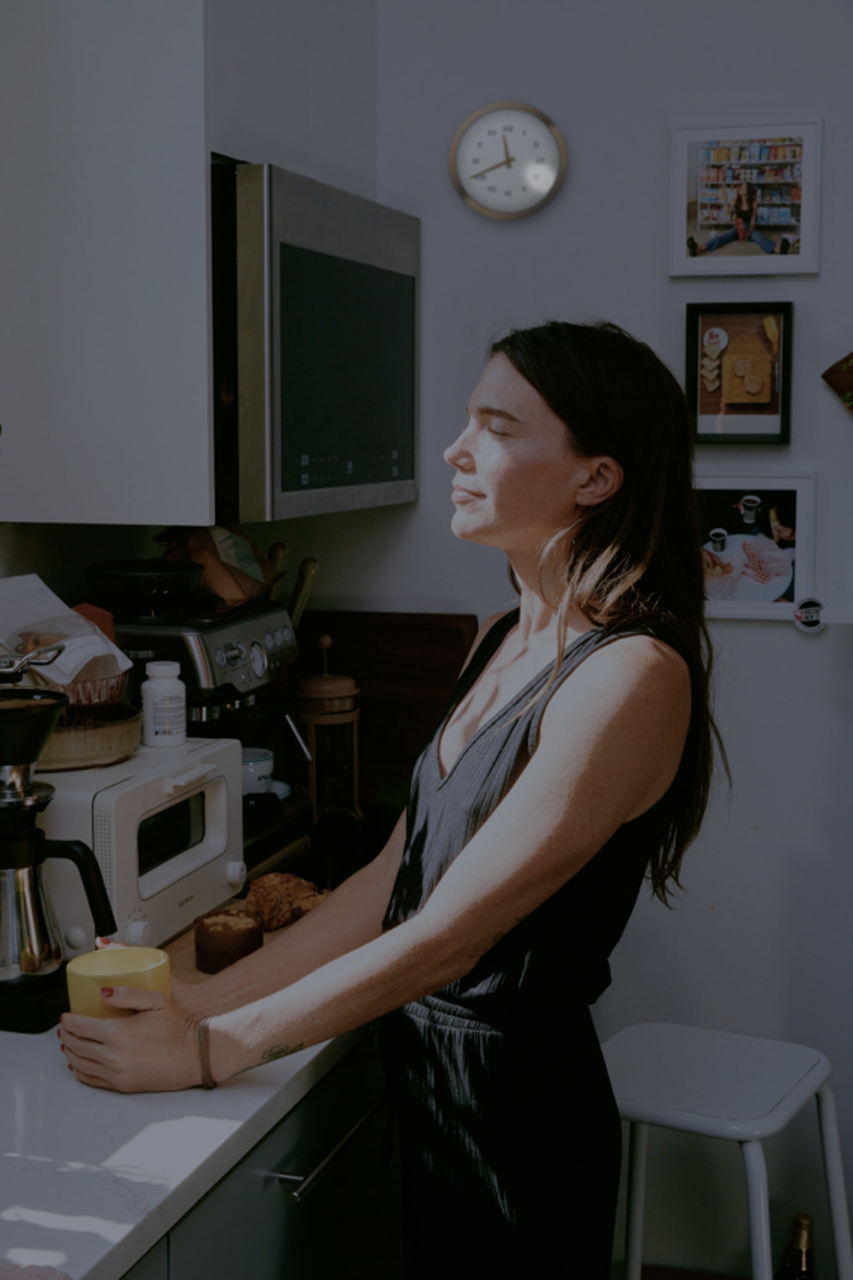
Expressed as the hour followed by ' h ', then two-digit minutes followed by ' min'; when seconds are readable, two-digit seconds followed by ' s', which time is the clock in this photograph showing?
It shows 11 h 41 min
